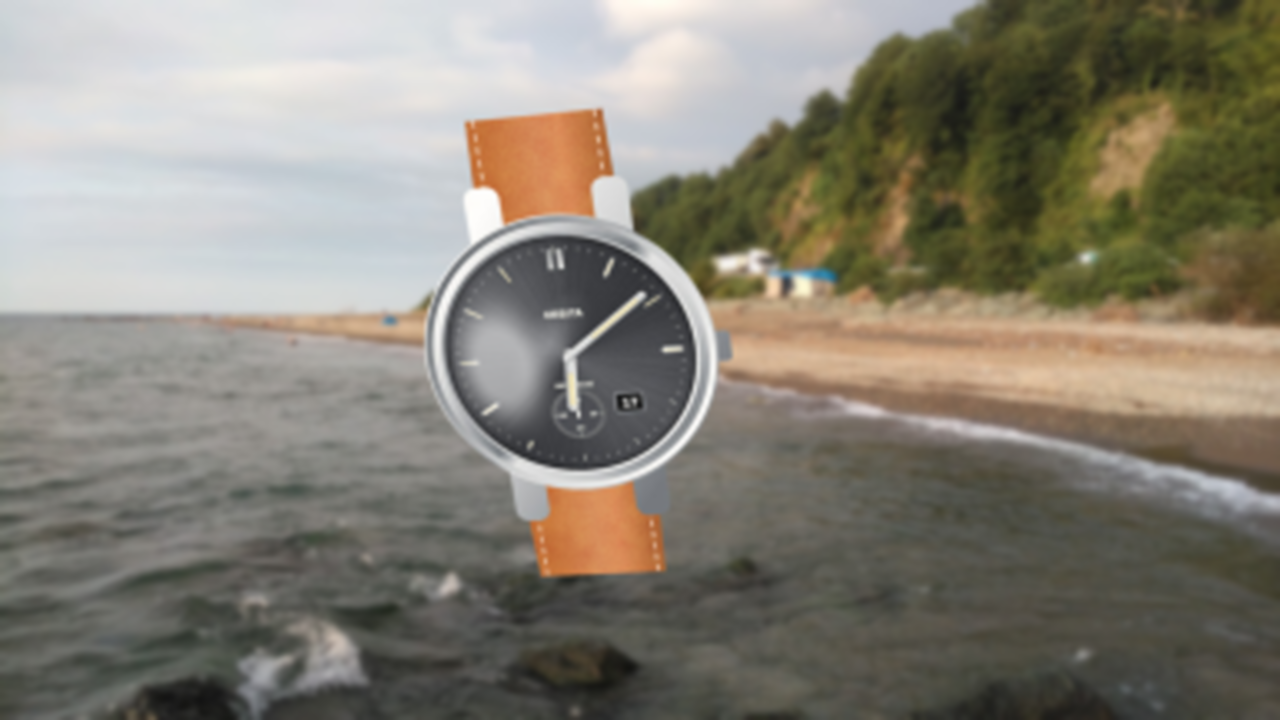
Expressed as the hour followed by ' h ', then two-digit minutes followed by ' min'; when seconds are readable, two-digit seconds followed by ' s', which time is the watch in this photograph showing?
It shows 6 h 09 min
